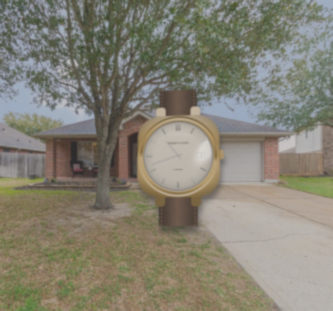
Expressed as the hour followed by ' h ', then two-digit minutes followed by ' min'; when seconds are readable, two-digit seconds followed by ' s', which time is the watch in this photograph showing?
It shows 10 h 42 min
